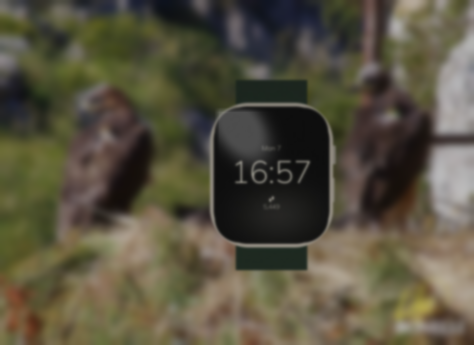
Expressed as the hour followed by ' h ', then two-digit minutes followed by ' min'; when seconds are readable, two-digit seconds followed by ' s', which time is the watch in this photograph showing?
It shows 16 h 57 min
